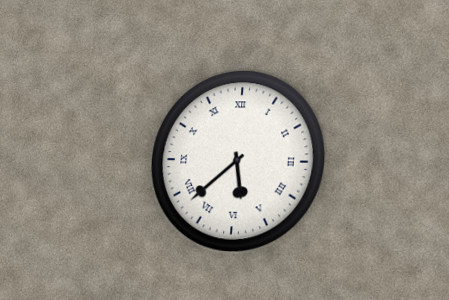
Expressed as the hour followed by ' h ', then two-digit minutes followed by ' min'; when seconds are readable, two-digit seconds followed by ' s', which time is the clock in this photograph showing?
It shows 5 h 38 min
